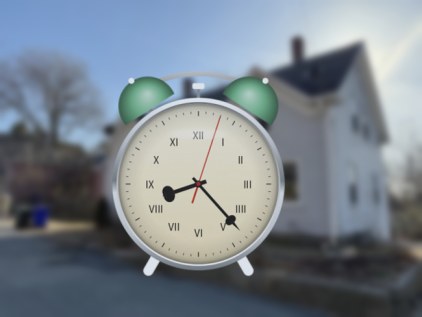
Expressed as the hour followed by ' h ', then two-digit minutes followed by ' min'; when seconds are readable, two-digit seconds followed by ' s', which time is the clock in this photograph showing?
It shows 8 h 23 min 03 s
